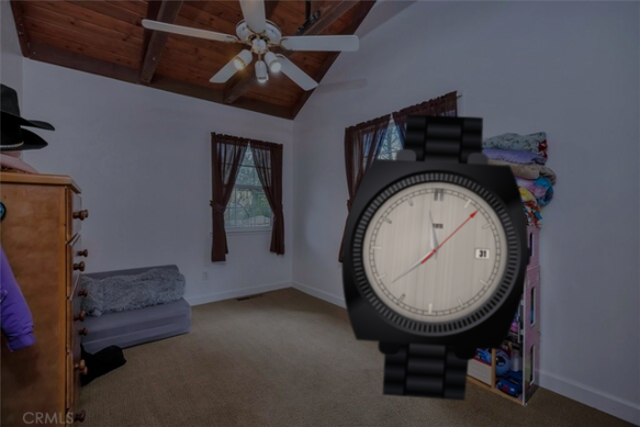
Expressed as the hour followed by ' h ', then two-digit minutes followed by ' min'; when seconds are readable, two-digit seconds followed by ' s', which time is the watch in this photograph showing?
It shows 11 h 38 min 07 s
